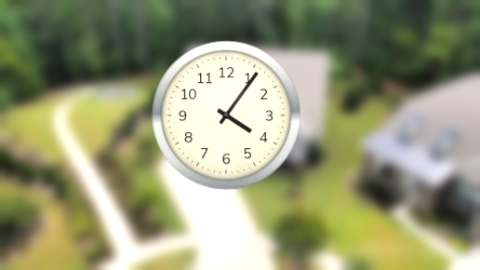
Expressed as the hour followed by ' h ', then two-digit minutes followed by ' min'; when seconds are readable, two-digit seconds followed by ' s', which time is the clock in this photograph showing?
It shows 4 h 06 min
